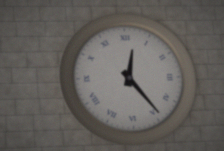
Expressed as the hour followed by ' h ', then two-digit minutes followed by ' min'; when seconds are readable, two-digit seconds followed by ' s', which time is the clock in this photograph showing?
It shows 12 h 24 min
